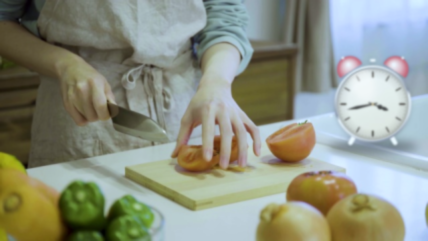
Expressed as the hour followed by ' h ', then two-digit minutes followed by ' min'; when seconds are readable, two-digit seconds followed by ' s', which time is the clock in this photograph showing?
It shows 3 h 43 min
